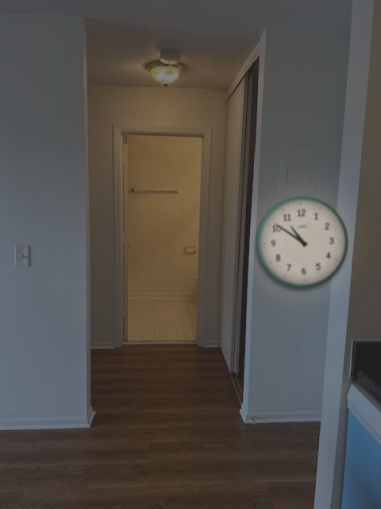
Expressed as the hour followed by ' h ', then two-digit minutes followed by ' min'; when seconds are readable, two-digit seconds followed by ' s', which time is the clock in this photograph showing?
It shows 10 h 51 min
